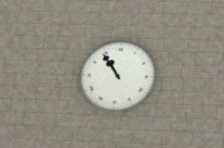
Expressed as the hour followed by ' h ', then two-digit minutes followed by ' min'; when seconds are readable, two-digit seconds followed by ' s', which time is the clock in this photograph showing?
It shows 10 h 54 min
